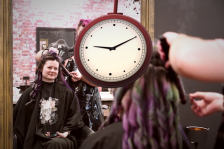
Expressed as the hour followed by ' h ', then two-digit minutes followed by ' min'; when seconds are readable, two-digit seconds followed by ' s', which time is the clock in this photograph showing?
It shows 9 h 10 min
